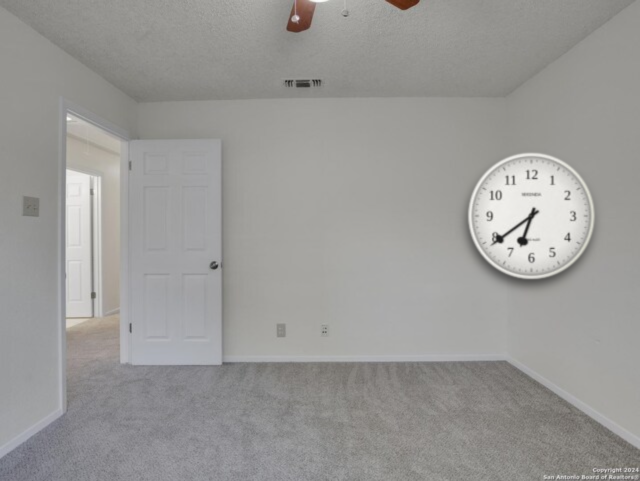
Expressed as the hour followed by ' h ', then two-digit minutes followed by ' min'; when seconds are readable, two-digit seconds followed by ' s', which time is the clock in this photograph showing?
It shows 6 h 39 min
